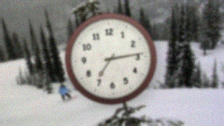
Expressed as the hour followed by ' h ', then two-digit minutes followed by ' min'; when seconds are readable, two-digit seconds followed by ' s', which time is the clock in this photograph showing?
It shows 7 h 14 min
